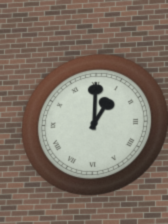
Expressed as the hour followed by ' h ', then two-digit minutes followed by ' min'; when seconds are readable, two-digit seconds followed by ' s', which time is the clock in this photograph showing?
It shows 1 h 00 min
